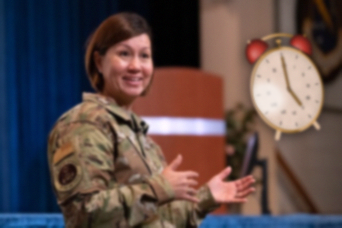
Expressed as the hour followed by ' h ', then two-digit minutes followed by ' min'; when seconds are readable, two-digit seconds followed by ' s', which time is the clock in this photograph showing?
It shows 5 h 00 min
